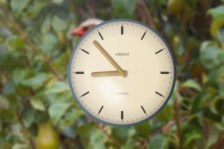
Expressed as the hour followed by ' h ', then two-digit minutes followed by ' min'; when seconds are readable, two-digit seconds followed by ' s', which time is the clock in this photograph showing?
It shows 8 h 53 min
